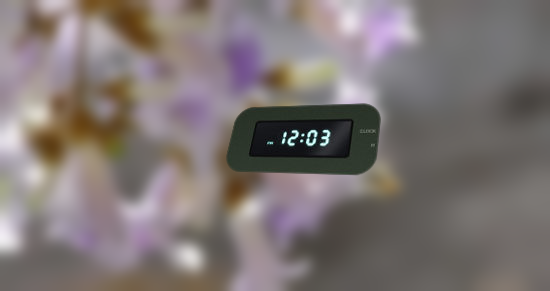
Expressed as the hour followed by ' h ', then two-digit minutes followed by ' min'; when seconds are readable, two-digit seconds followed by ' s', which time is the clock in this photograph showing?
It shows 12 h 03 min
